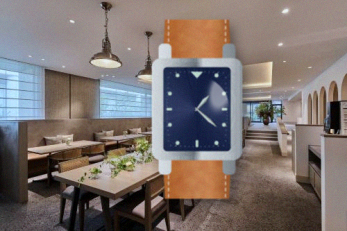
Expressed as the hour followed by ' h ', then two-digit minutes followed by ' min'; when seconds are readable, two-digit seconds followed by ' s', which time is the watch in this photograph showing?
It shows 1 h 22 min
